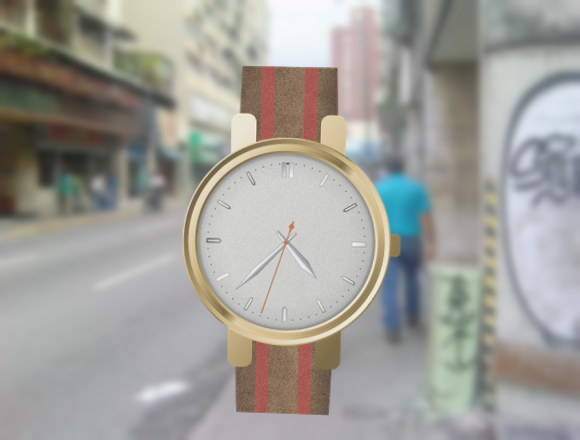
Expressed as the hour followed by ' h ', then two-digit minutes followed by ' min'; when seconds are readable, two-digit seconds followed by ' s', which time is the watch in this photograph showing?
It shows 4 h 37 min 33 s
